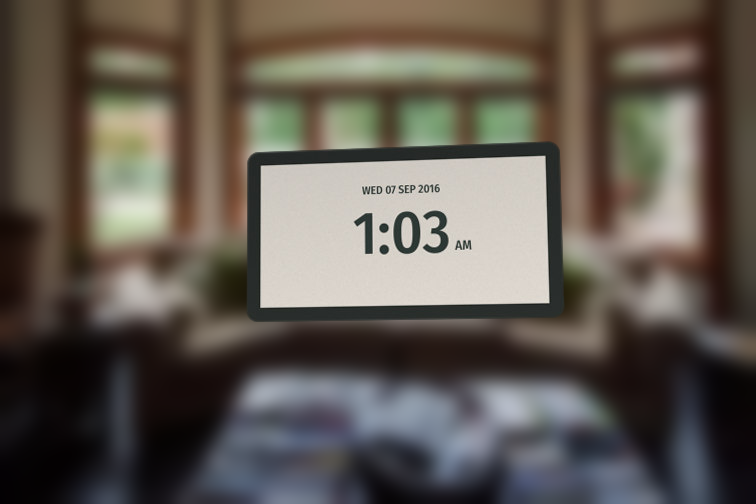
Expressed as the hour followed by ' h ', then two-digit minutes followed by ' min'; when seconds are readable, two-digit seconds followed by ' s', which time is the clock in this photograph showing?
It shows 1 h 03 min
